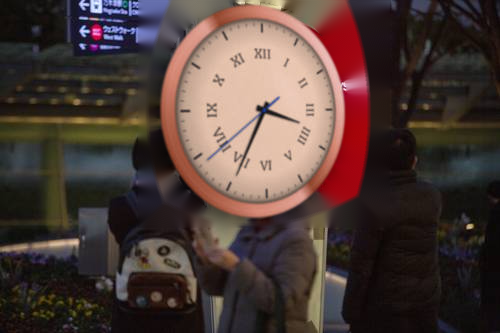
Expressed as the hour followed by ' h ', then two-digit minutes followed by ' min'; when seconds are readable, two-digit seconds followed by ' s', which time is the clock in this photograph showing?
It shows 3 h 34 min 39 s
